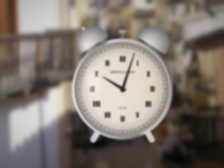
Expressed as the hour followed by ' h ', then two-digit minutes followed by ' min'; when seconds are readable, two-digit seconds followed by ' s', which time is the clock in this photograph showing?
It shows 10 h 03 min
